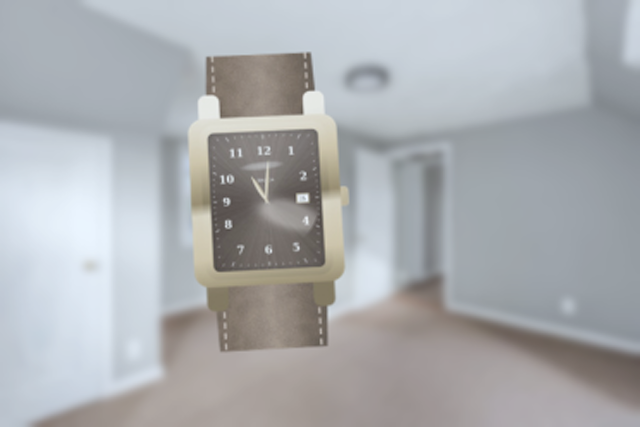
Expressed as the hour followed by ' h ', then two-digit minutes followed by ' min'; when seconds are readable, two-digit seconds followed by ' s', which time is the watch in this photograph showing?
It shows 11 h 01 min
